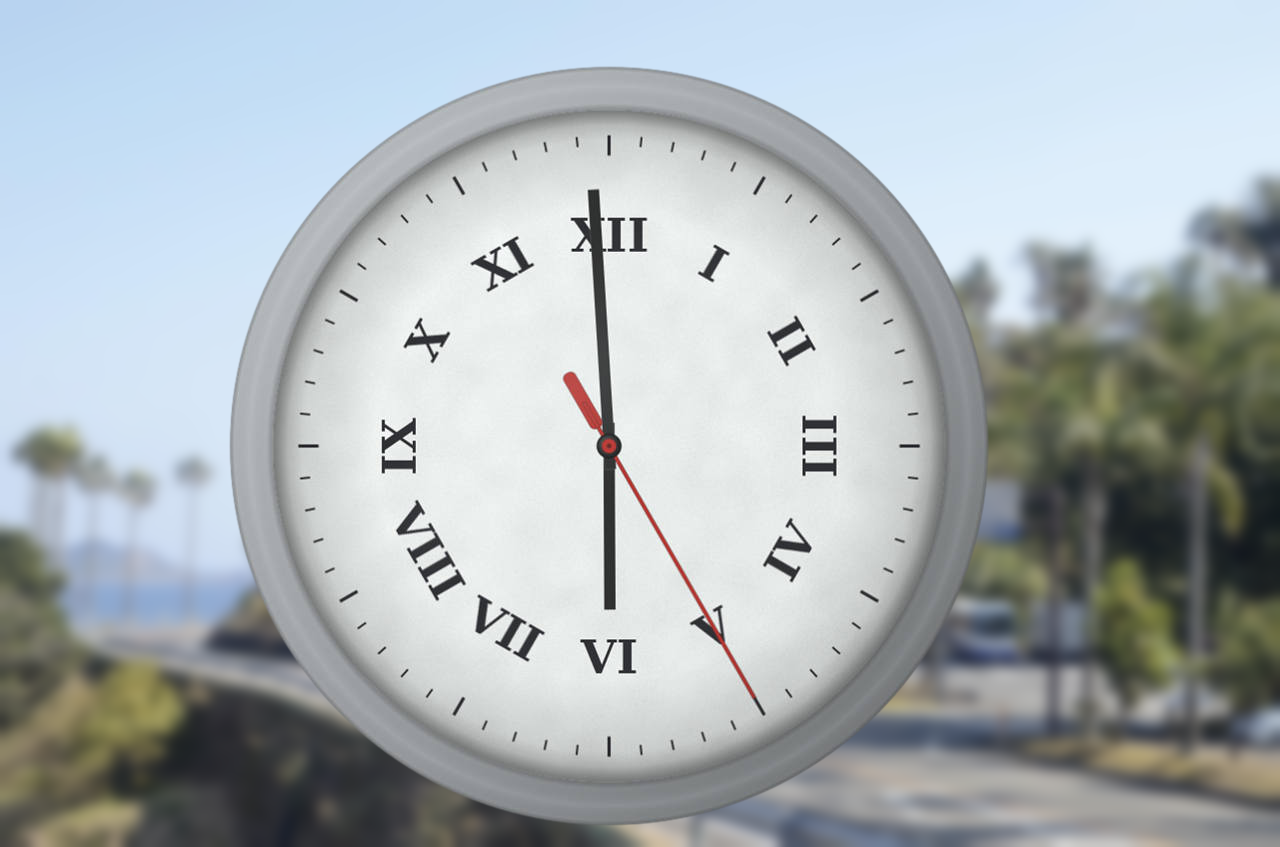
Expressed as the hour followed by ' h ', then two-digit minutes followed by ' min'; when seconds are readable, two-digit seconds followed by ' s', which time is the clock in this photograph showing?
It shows 5 h 59 min 25 s
